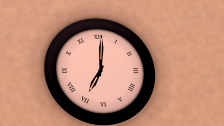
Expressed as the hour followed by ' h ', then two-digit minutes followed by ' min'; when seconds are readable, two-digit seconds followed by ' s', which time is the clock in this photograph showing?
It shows 7 h 01 min
